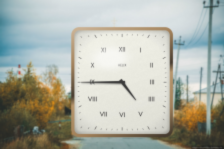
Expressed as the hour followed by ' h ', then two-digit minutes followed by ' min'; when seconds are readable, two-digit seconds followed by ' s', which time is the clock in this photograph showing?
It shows 4 h 45 min
